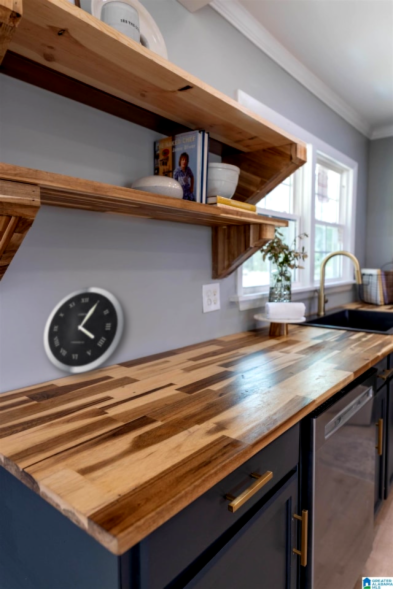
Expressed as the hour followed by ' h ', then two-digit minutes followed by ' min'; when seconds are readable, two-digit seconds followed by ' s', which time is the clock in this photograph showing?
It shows 4 h 05 min
